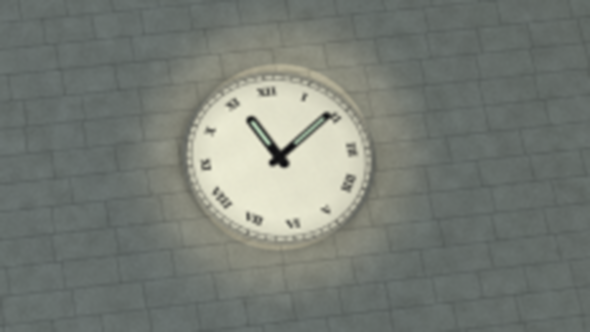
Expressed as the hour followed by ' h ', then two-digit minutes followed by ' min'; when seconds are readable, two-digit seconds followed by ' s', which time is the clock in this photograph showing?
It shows 11 h 09 min
